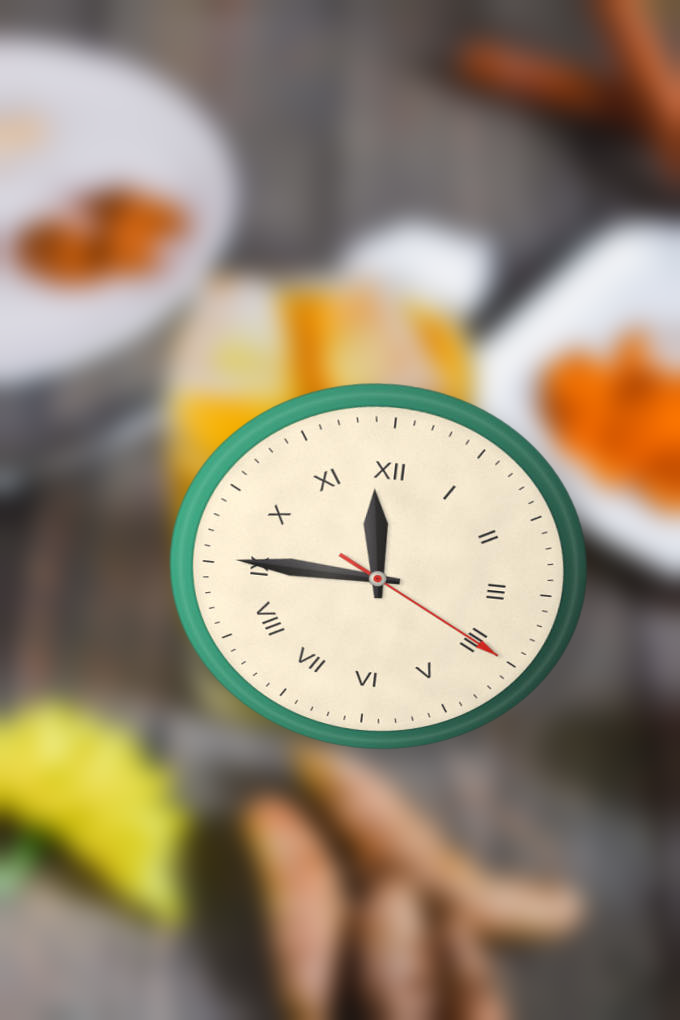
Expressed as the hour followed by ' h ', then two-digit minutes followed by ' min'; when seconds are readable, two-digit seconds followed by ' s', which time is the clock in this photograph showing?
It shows 11 h 45 min 20 s
